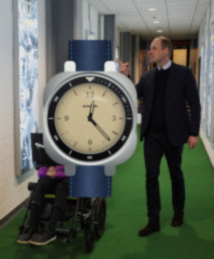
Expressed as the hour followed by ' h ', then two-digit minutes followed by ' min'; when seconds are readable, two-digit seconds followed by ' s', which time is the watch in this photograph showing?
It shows 12 h 23 min
